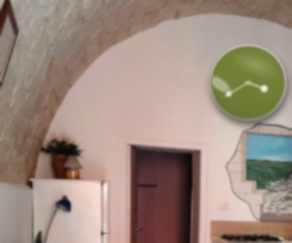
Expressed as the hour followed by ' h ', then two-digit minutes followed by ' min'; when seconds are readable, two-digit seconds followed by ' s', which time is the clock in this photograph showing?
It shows 3 h 40 min
